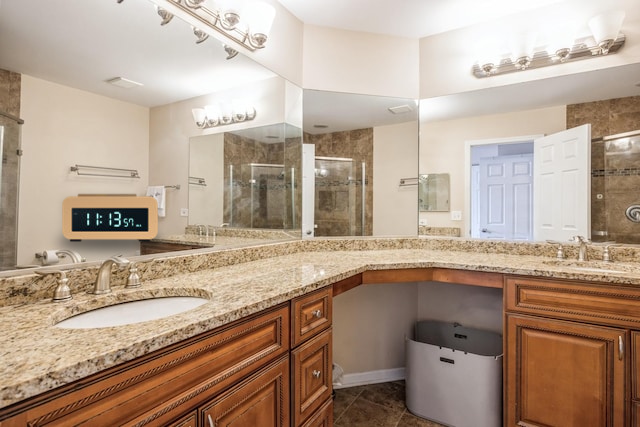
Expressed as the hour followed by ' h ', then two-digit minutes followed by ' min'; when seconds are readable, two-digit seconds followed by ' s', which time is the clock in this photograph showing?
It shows 11 h 13 min
